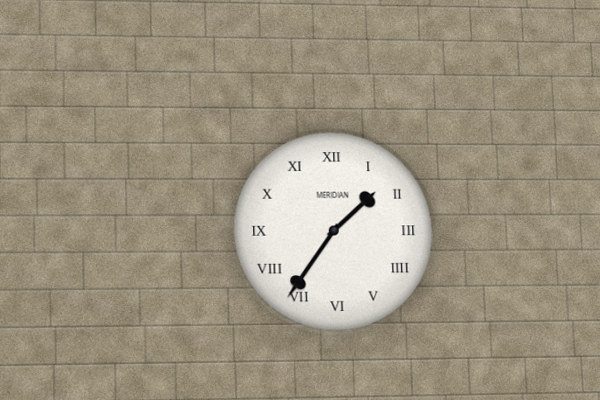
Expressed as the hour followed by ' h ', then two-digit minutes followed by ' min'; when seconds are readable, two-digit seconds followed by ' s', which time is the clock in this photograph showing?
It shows 1 h 36 min
